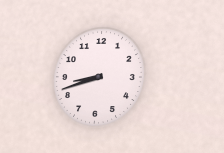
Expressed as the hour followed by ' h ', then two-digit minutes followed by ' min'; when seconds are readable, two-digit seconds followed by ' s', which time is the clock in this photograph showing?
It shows 8 h 42 min
